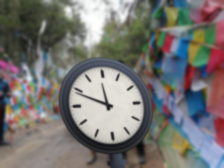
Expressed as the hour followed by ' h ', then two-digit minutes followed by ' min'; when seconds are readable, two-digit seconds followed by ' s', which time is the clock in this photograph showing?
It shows 11 h 49 min
